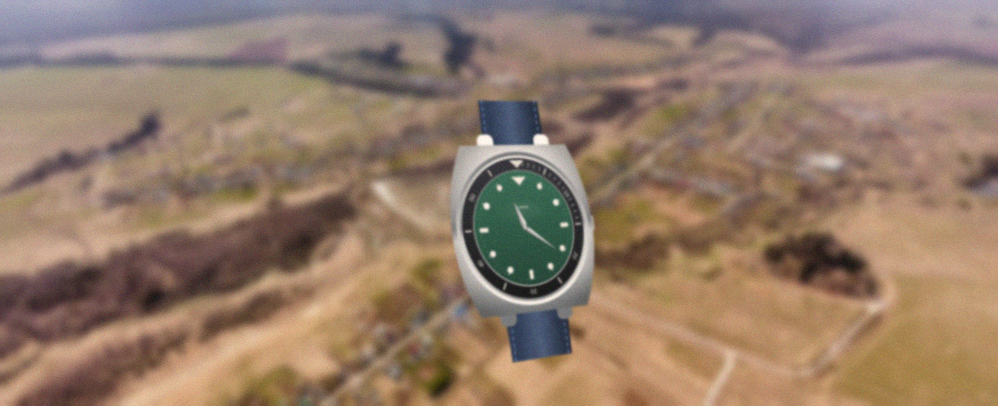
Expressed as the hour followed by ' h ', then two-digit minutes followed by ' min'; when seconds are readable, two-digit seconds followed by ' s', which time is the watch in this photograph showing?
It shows 11 h 21 min
